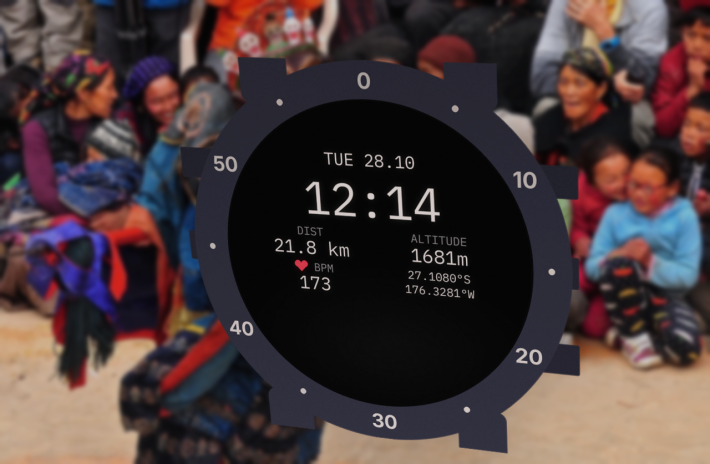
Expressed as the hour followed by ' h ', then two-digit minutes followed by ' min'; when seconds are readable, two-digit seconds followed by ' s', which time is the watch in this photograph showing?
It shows 12 h 14 min
